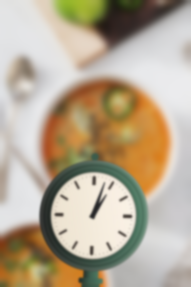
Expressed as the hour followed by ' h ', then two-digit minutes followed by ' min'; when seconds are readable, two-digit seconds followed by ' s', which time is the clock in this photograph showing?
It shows 1 h 03 min
